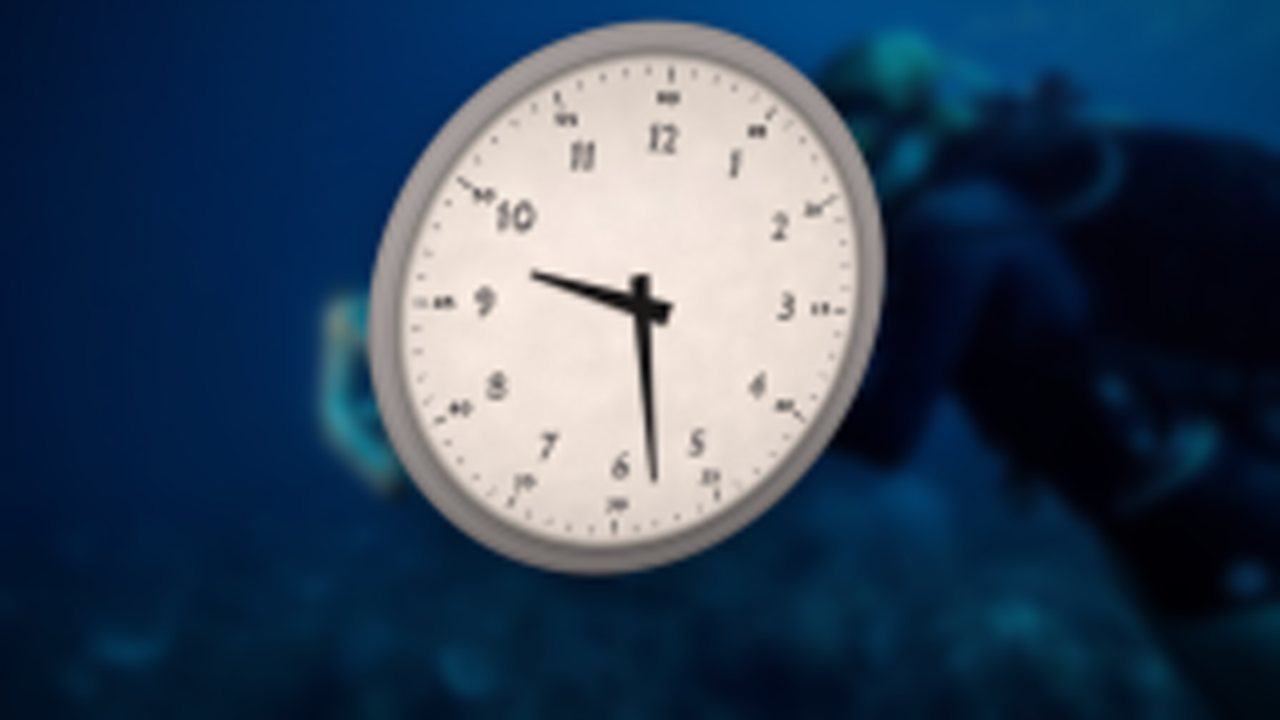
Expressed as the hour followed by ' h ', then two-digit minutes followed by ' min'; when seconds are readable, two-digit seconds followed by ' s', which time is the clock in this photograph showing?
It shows 9 h 28 min
